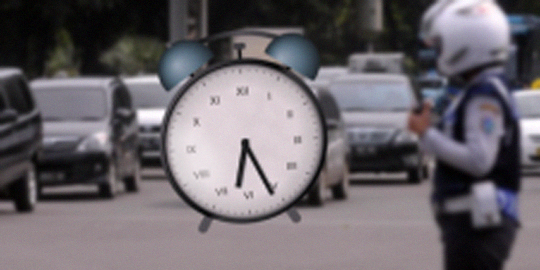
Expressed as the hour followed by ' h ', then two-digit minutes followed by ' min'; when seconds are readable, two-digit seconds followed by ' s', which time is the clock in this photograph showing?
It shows 6 h 26 min
